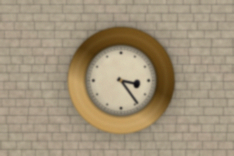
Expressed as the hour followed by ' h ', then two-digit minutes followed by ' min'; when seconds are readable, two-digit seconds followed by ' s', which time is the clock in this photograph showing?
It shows 3 h 24 min
